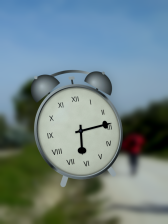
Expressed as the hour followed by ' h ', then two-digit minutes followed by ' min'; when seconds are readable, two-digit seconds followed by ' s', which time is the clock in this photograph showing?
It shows 6 h 14 min
